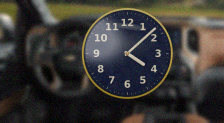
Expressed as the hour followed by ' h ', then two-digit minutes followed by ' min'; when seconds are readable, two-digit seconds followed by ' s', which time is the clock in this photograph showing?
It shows 4 h 08 min
